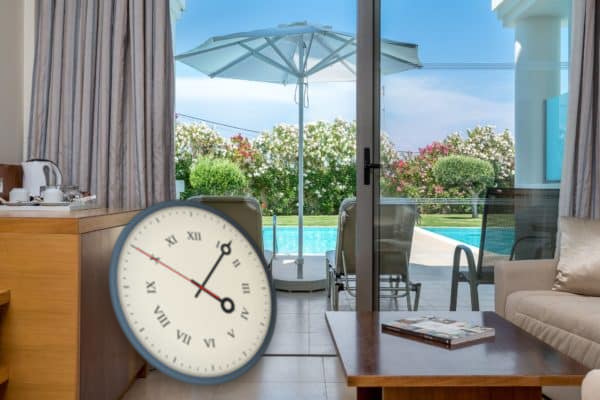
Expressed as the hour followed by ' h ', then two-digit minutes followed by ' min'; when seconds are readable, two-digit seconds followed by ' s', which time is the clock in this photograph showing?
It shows 4 h 06 min 50 s
